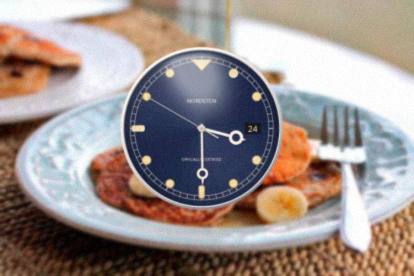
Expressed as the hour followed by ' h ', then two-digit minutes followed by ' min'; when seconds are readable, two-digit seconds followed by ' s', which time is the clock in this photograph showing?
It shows 3 h 29 min 50 s
